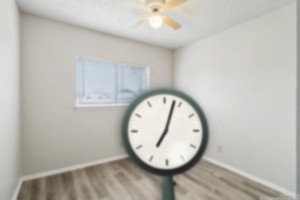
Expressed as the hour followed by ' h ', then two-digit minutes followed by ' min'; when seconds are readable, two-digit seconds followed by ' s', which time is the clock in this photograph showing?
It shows 7 h 03 min
